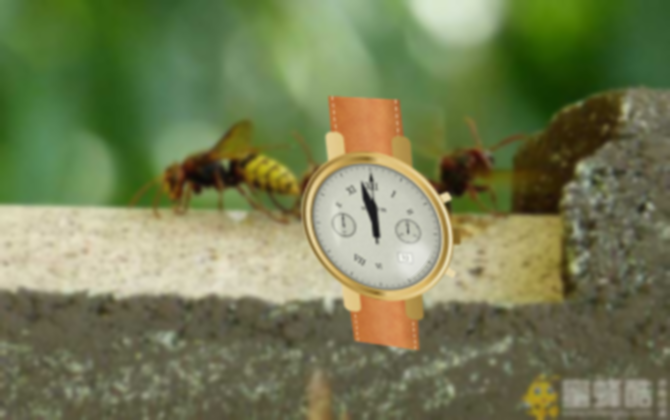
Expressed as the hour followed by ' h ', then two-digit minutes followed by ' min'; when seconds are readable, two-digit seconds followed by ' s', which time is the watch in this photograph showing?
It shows 11 h 58 min
